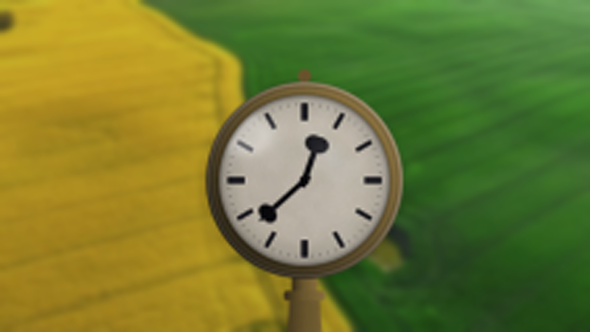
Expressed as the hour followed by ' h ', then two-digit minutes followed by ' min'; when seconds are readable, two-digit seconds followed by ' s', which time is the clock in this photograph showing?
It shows 12 h 38 min
